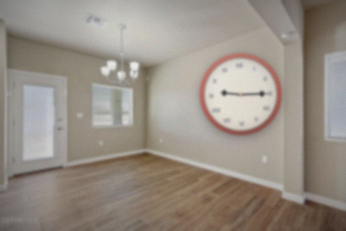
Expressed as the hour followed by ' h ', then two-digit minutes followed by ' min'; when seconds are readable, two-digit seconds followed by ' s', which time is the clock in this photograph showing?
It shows 9 h 15 min
